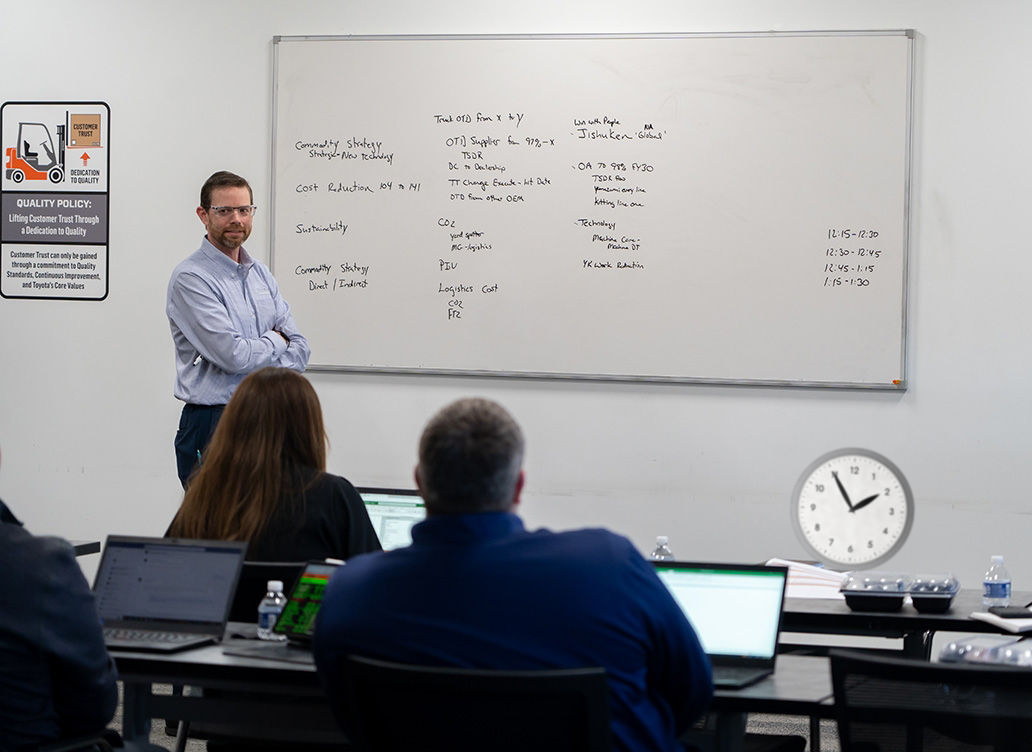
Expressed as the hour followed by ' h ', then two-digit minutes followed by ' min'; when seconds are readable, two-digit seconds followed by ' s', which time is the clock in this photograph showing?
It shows 1 h 55 min
